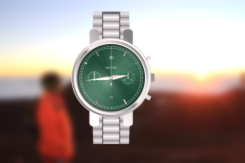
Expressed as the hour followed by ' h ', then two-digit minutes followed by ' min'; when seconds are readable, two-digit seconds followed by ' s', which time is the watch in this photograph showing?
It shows 2 h 44 min
